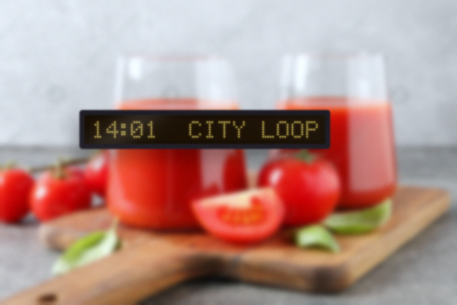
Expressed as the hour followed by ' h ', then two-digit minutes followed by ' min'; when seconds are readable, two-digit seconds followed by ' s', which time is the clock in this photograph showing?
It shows 14 h 01 min
